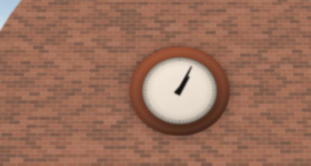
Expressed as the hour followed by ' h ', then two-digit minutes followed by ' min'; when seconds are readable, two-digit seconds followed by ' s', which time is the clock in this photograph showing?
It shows 1 h 04 min
